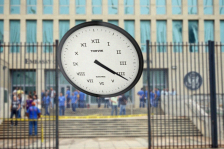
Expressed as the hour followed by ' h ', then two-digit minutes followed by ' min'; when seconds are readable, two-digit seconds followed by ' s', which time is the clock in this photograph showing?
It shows 4 h 21 min
